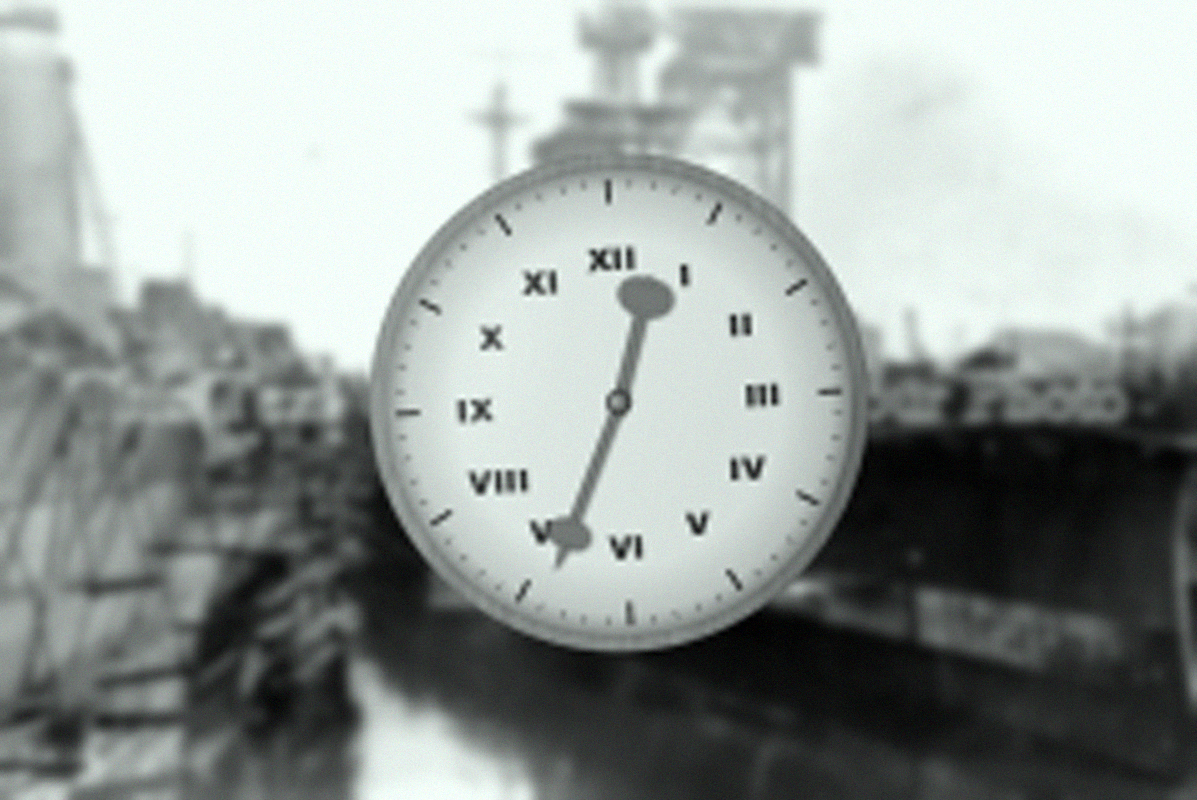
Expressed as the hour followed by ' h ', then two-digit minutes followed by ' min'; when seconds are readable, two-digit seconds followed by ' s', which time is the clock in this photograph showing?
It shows 12 h 34 min
